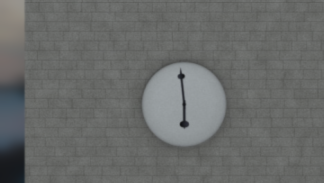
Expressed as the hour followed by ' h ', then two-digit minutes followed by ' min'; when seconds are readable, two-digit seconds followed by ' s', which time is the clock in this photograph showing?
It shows 5 h 59 min
